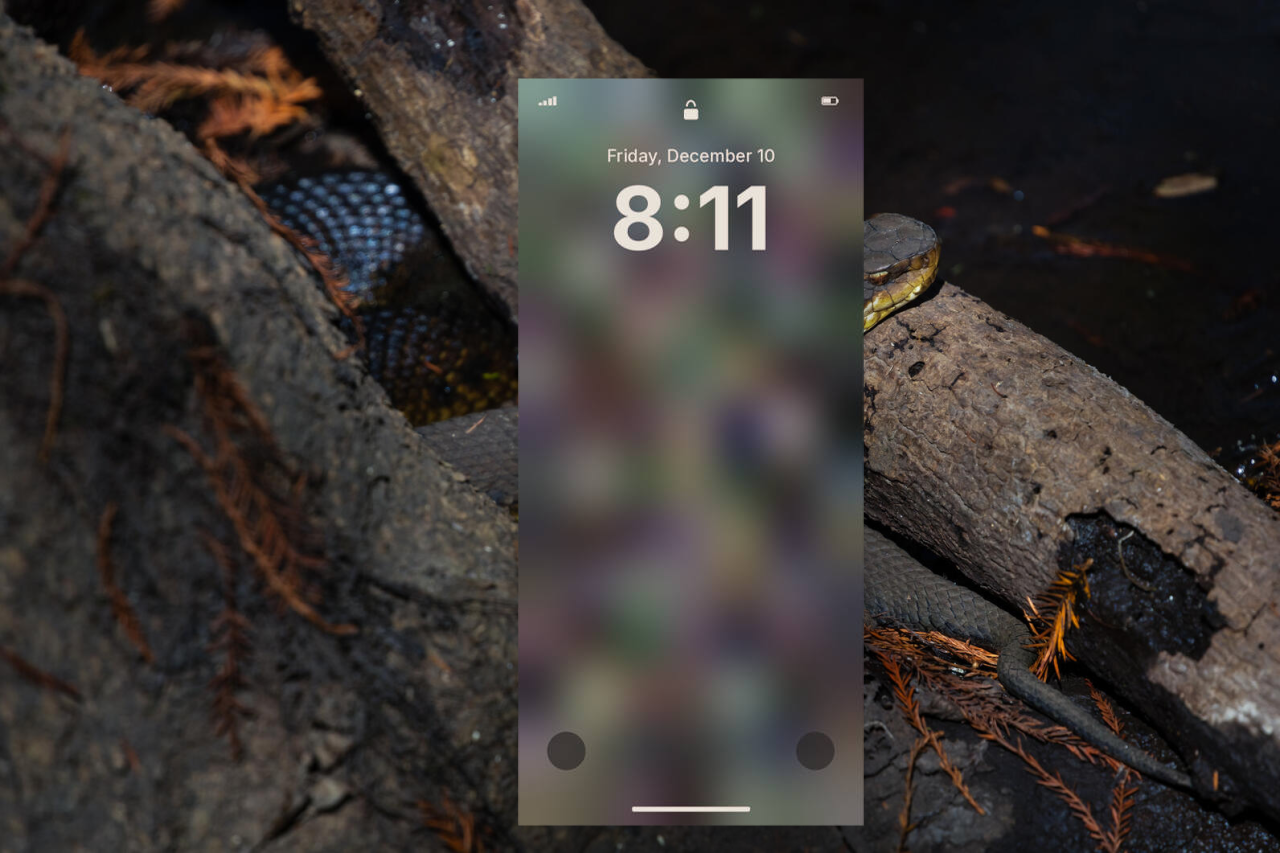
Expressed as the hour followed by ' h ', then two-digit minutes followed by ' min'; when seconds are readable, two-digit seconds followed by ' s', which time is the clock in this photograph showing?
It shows 8 h 11 min
